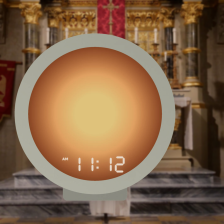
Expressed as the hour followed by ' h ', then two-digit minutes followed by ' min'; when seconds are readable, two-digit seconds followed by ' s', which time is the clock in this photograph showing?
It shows 11 h 12 min
